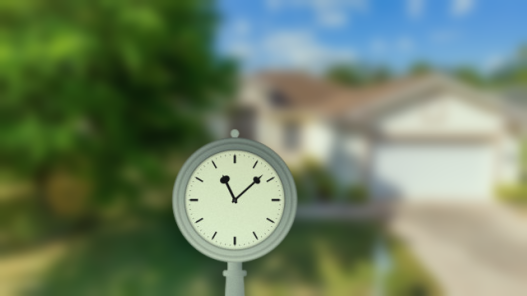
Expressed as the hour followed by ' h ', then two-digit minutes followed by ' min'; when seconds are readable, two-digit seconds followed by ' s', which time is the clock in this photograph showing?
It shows 11 h 08 min
